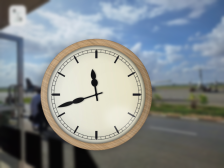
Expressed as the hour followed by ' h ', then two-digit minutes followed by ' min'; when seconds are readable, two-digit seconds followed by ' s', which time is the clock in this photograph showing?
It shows 11 h 42 min
